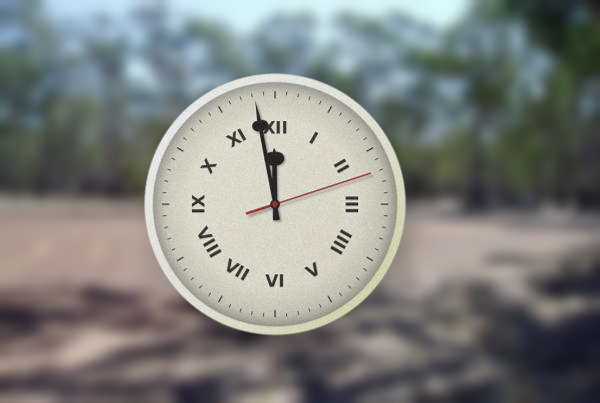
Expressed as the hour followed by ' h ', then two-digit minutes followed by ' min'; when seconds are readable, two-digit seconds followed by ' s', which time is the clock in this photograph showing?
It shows 11 h 58 min 12 s
